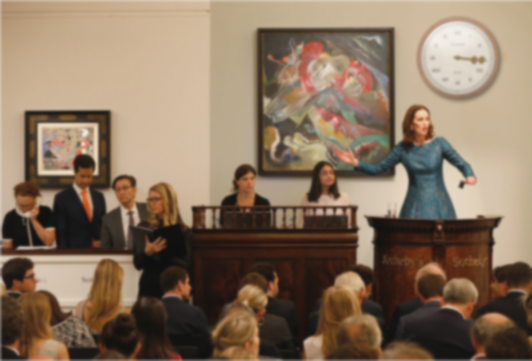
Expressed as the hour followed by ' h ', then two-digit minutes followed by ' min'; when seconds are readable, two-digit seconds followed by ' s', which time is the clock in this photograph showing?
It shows 3 h 16 min
